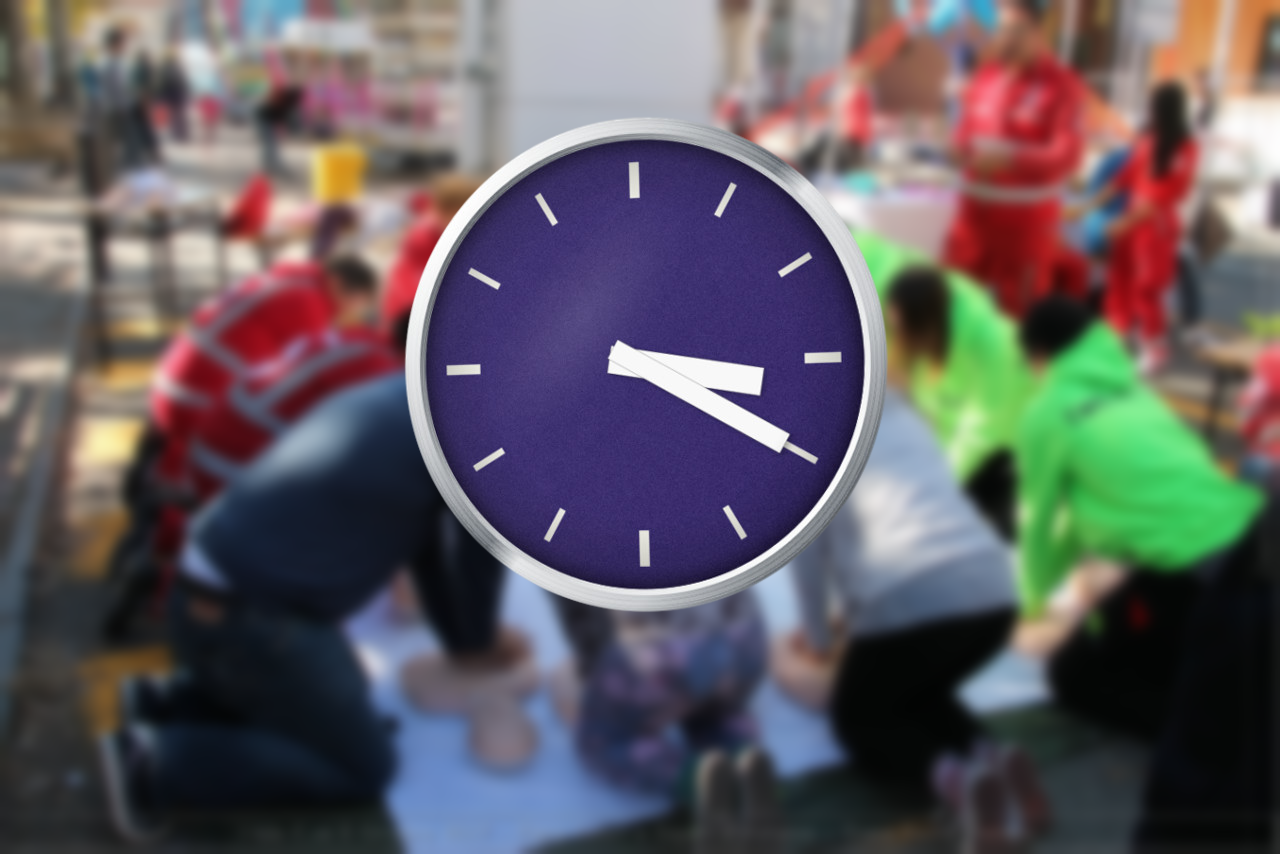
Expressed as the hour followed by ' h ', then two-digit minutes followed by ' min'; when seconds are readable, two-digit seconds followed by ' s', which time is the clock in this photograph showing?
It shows 3 h 20 min
